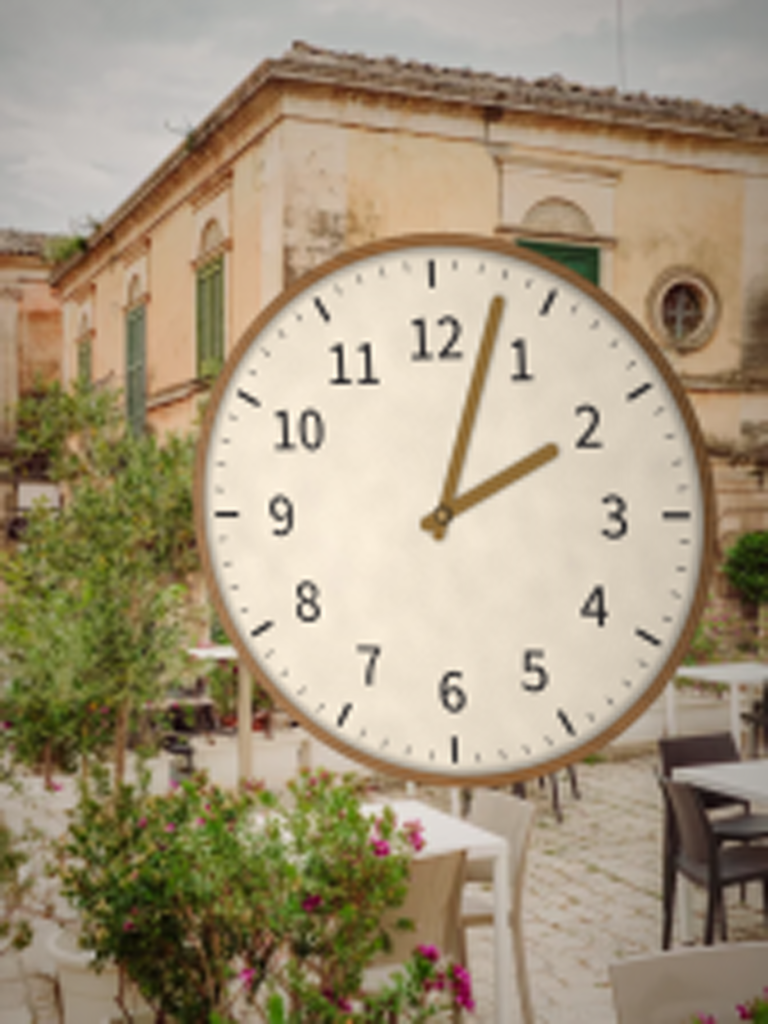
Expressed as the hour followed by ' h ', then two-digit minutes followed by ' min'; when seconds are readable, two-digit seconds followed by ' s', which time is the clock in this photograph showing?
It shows 2 h 03 min
